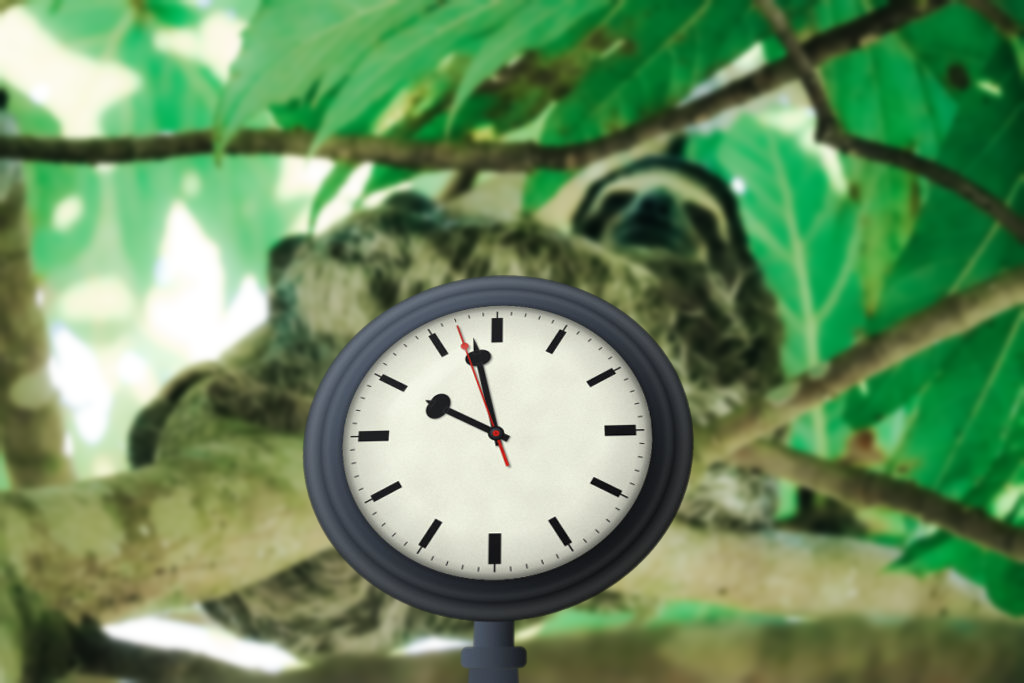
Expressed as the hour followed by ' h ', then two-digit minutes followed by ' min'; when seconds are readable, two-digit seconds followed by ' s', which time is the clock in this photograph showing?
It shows 9 h 57 min 57 s
